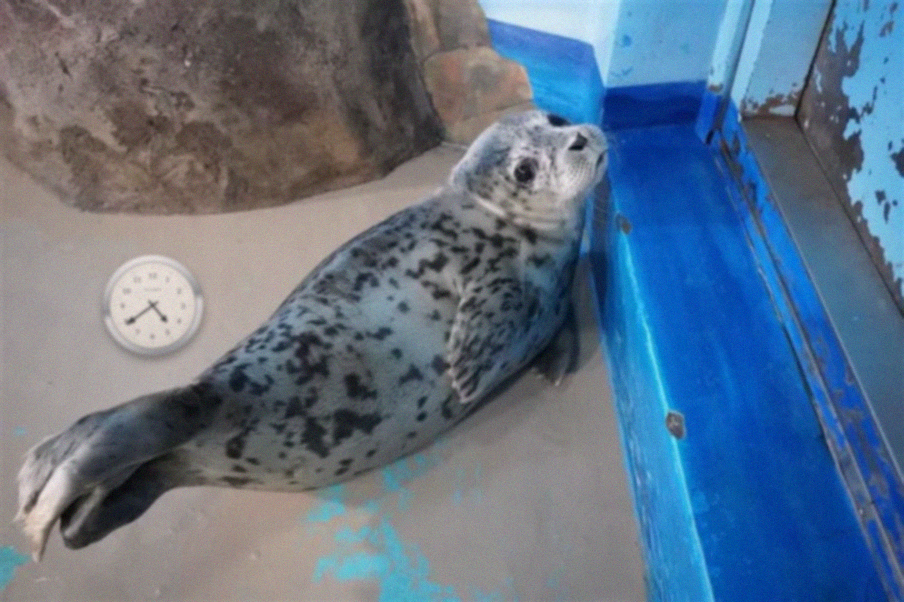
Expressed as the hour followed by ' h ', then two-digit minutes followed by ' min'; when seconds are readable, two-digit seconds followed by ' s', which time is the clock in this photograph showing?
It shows 4 h 39 min
